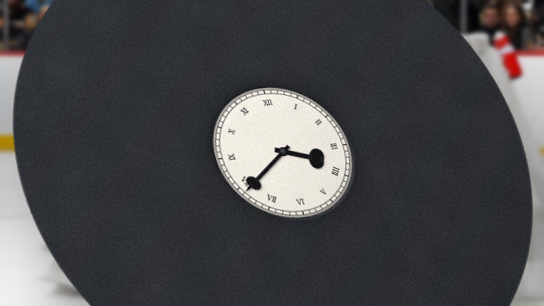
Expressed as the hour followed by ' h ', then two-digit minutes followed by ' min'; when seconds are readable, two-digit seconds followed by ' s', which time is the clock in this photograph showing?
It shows 3 h 39 min
